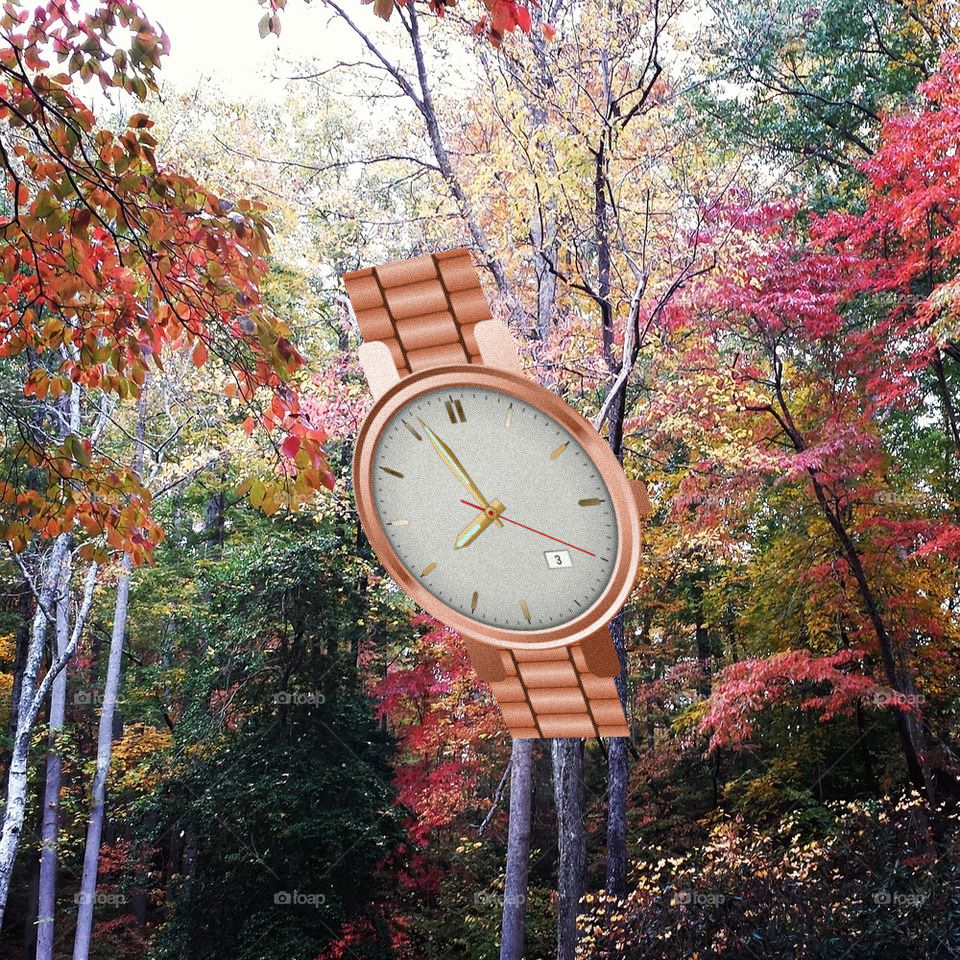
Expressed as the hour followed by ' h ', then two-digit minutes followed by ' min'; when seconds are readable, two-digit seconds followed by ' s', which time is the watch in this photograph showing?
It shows 7 h 56 min 20 s
